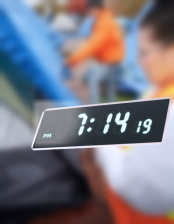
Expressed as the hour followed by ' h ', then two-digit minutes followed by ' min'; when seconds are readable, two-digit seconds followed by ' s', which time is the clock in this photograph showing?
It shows 7 h 14 min 19 s
